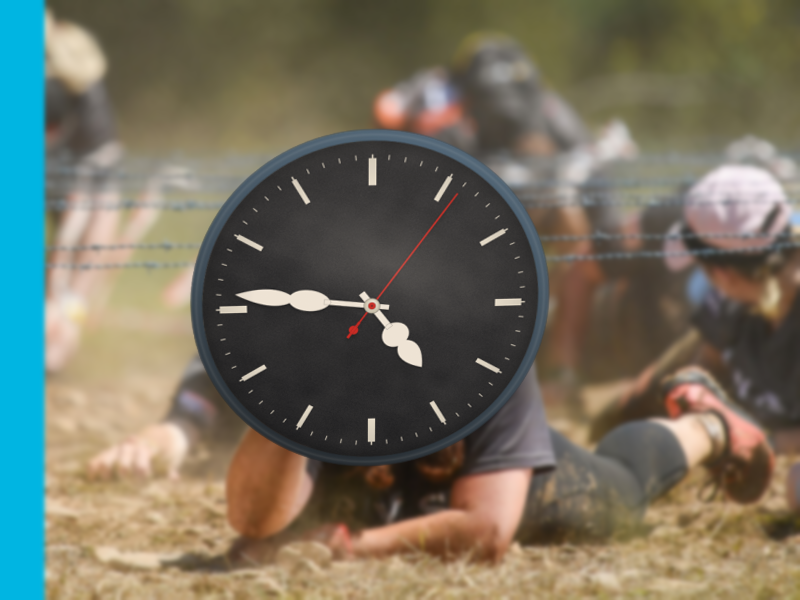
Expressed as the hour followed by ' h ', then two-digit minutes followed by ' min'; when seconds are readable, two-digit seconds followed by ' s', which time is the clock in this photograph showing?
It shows 4 h 46 min 06 s
